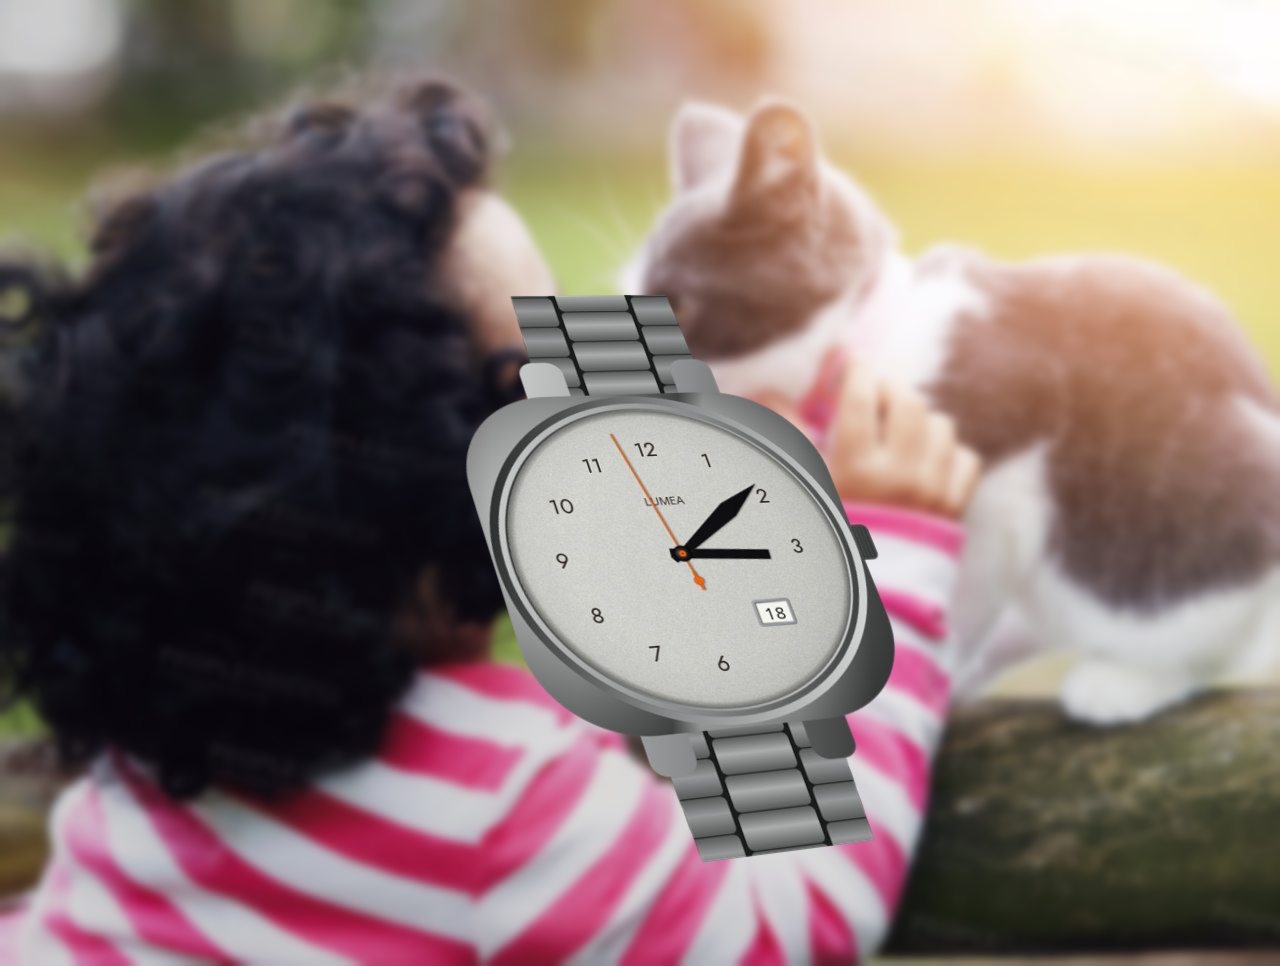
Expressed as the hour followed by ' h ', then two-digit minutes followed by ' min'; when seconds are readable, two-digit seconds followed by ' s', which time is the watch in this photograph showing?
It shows 3 h 08 min 58 s
